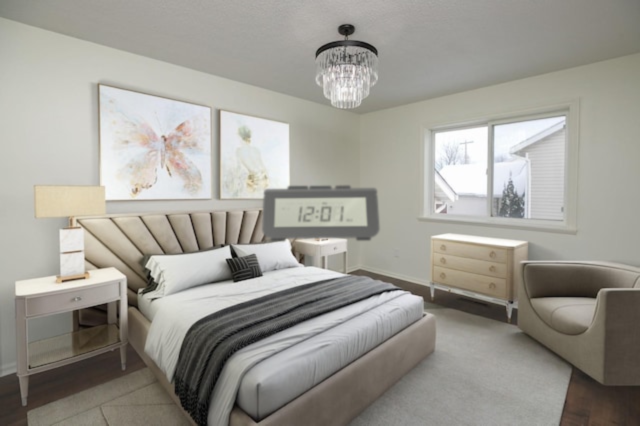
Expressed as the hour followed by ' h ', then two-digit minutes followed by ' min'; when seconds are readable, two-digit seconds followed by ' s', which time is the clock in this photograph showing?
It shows 12 h 01 min
